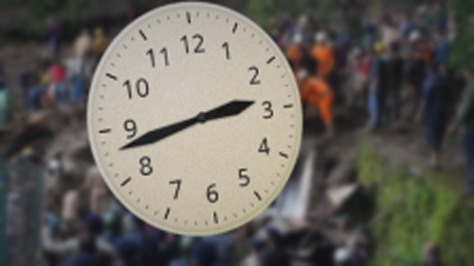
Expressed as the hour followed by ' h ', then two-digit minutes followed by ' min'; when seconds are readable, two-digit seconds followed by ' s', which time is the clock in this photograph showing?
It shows 2 h 43 min
